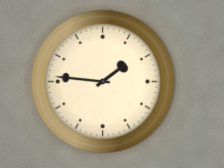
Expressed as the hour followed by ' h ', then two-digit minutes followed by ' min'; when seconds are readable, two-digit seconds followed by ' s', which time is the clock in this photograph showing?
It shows 1 h 46 min
